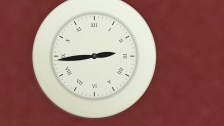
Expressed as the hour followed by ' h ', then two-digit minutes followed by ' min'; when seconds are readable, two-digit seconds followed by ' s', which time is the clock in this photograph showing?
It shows 2 h 44 min
